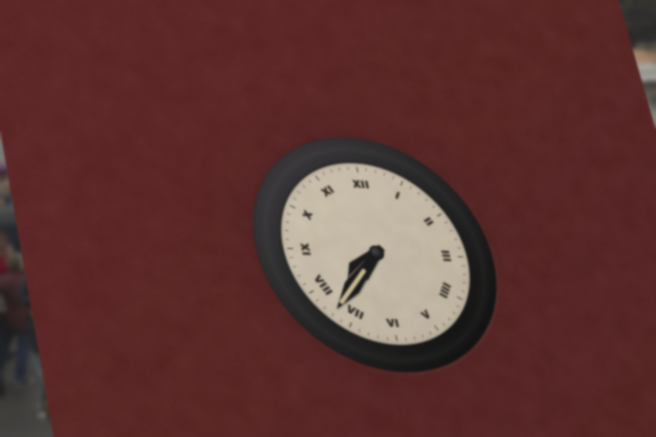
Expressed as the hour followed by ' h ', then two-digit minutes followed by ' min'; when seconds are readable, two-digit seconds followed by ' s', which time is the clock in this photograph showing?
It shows 7 h 37 min
